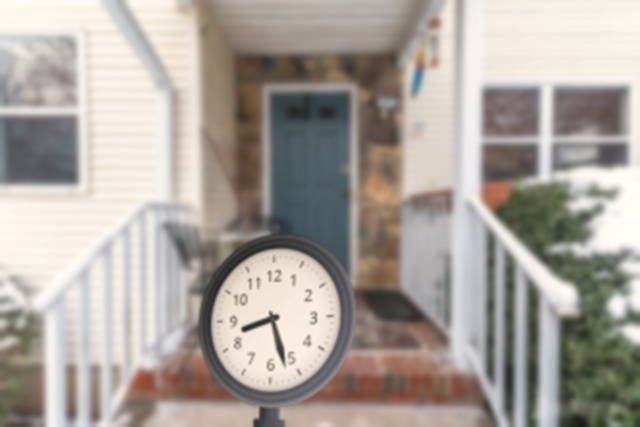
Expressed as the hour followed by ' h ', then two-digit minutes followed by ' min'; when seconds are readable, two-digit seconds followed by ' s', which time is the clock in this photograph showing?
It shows 8 h 27 min
